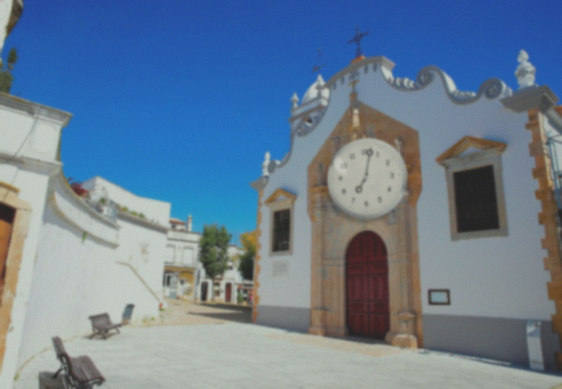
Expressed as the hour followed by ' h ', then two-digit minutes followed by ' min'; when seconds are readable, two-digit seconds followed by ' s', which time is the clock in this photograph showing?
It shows 7 h 02 min
